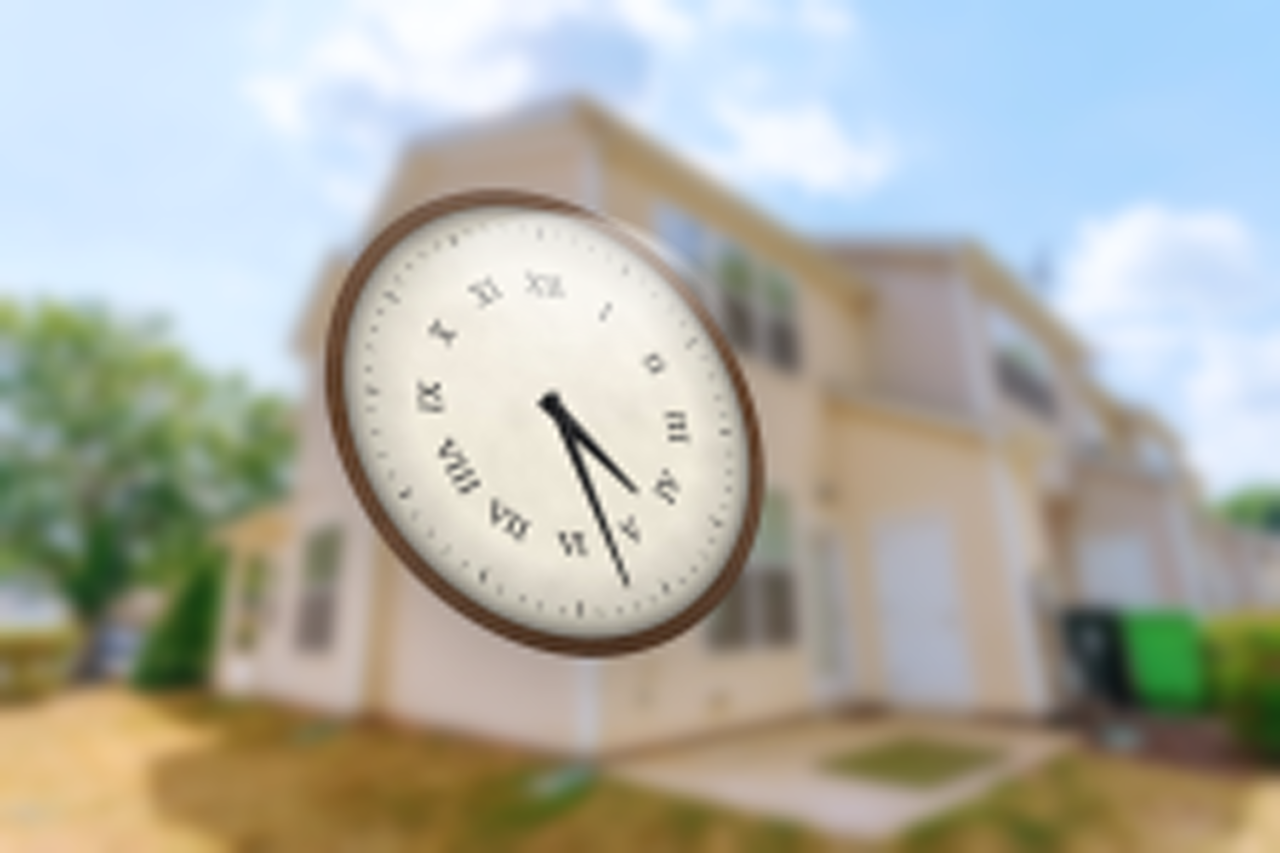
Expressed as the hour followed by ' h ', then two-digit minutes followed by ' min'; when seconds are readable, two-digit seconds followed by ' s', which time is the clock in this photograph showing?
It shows 4 h 27 min
